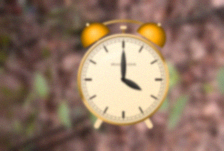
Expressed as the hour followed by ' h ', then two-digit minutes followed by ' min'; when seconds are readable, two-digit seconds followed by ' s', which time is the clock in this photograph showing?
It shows 4 h 00 min
